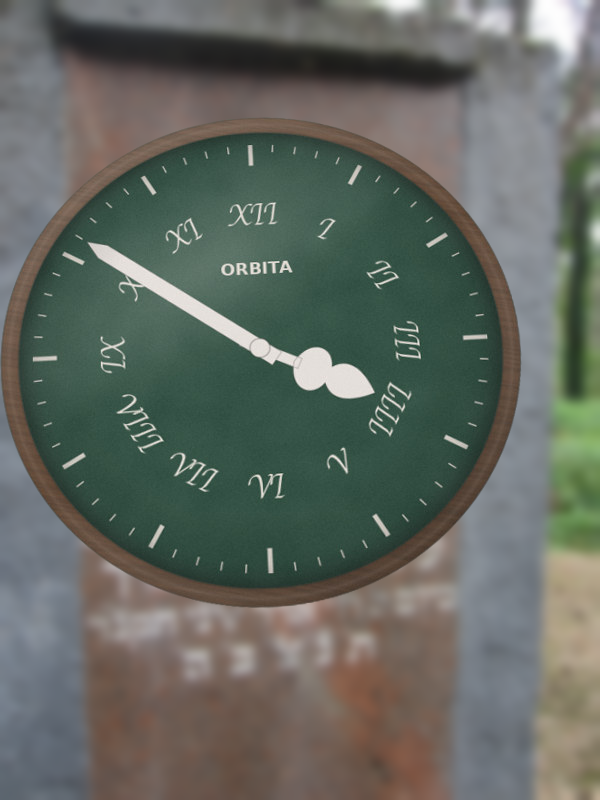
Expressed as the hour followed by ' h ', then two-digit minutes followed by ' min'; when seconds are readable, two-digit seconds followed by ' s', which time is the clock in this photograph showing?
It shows 3 h 51 min
